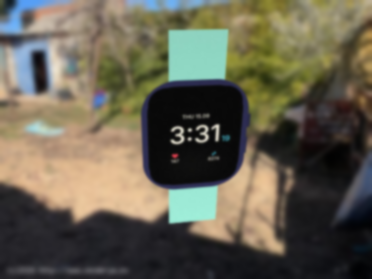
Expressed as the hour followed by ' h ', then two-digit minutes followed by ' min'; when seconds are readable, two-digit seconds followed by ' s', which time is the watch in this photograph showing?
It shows 3 h 31 min
